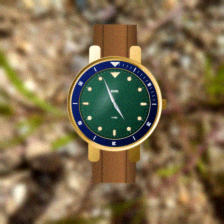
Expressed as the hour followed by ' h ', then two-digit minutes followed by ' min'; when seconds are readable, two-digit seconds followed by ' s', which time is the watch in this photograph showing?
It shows 4 h 56 min
